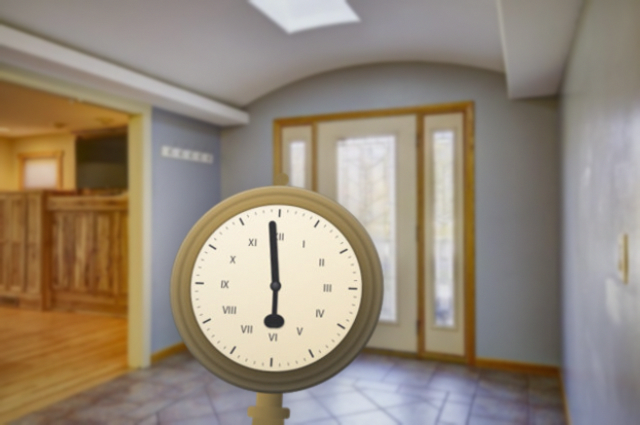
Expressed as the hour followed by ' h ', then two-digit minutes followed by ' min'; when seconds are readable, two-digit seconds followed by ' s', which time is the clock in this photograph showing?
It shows 5 h 59 min
